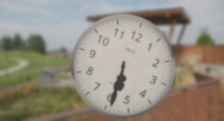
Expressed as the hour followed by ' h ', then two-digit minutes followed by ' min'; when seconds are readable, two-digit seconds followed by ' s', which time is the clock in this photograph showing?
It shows 5 h 29 min
